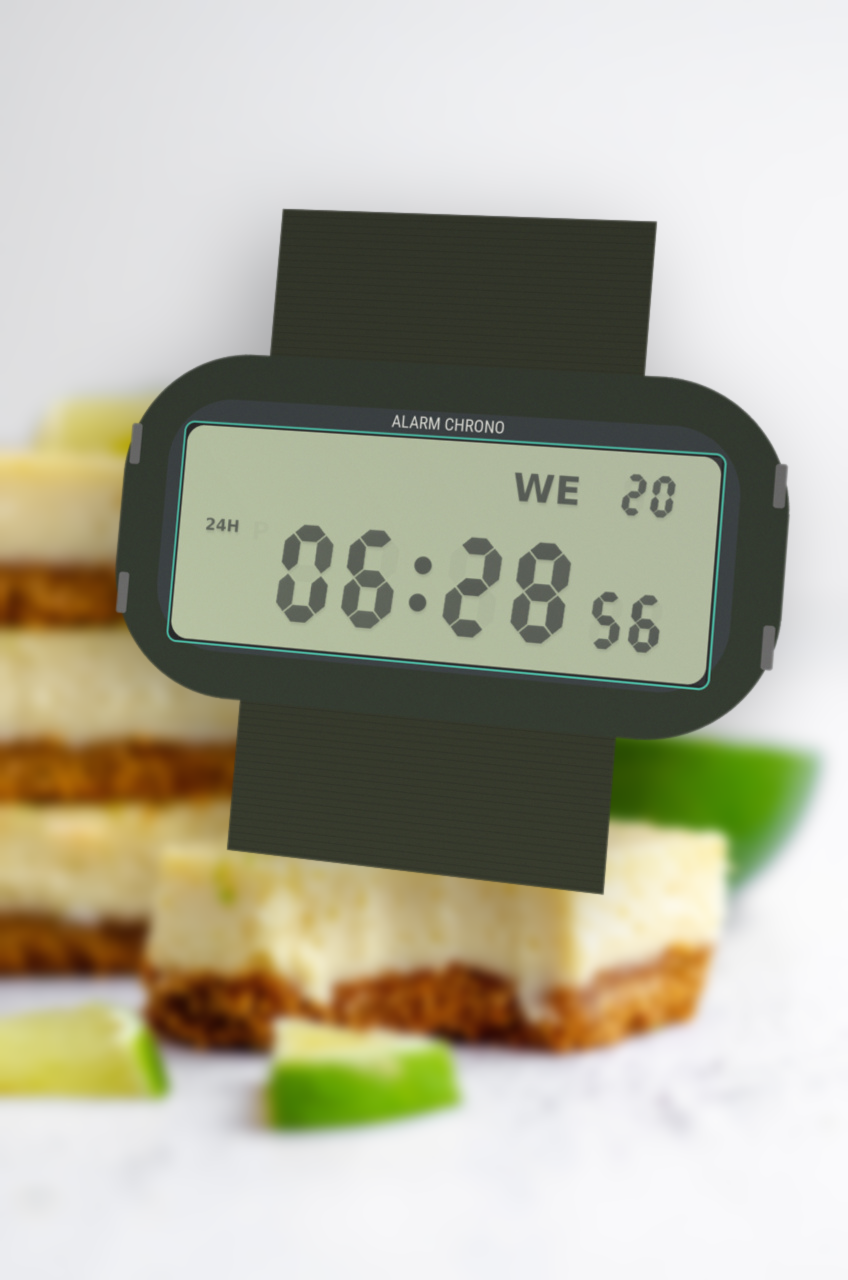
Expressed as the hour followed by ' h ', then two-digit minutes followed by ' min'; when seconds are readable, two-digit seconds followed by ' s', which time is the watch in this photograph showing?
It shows 6 h 28 min 56 s
